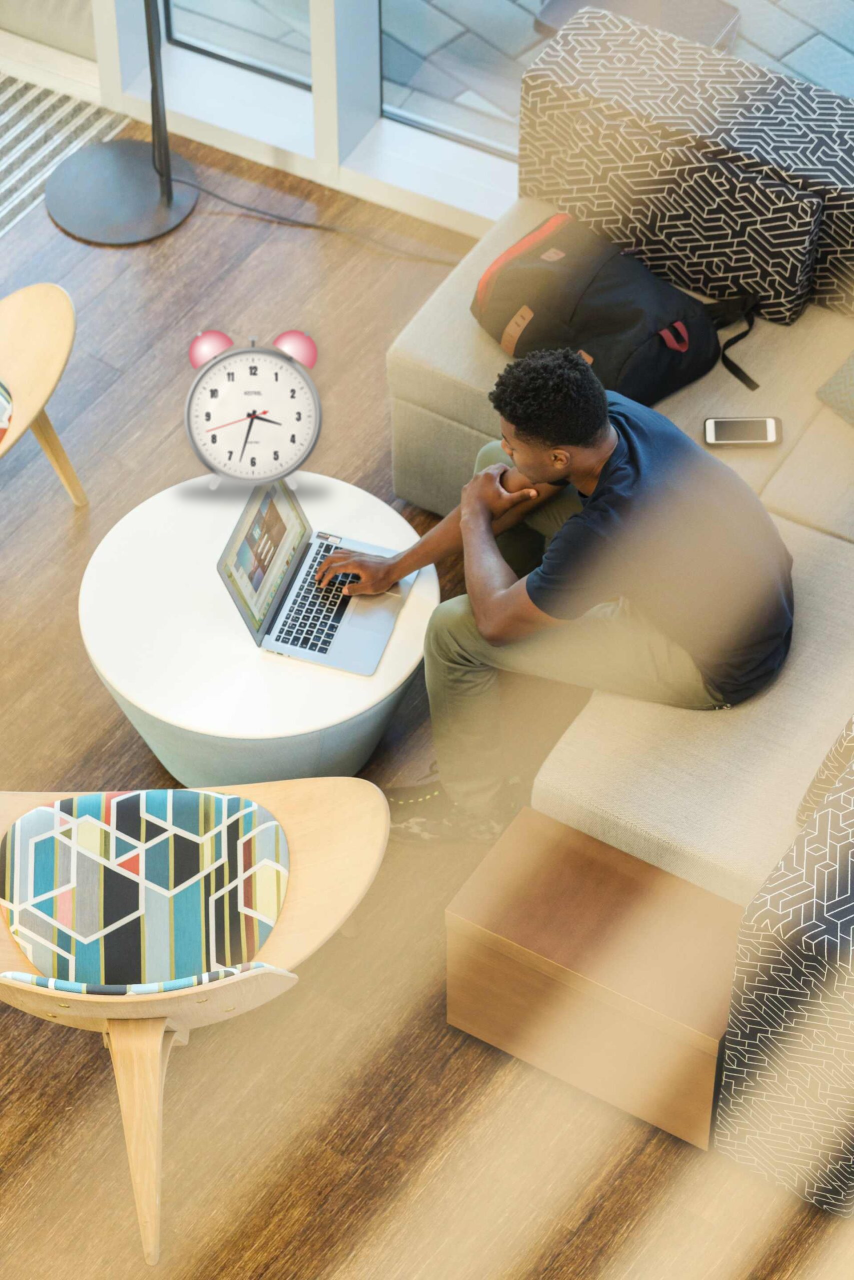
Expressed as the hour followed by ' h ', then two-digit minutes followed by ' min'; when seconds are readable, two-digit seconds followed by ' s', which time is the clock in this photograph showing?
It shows 3 h 32 min 42 s
